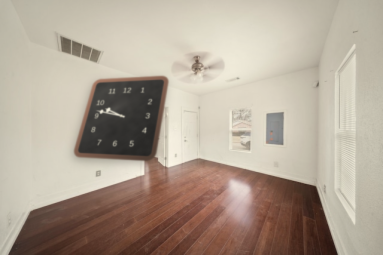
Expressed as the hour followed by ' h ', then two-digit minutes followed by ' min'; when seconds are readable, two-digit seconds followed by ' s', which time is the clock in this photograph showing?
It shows 9 h 47 min
